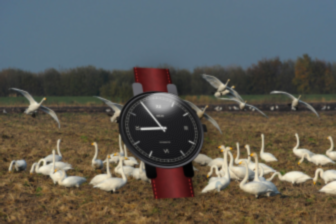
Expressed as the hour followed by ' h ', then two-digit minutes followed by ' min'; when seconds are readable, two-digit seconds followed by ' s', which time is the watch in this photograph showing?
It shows 8 h 55 min
